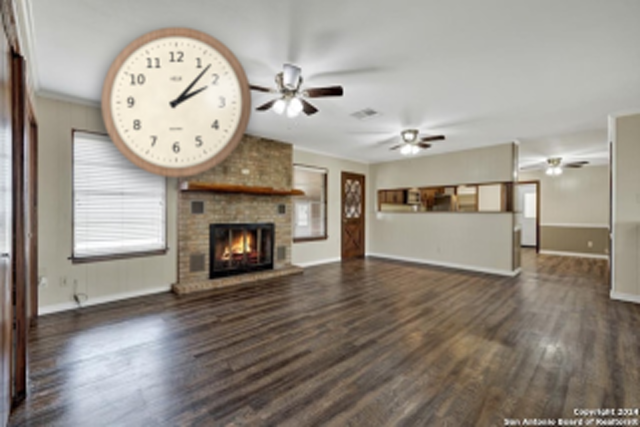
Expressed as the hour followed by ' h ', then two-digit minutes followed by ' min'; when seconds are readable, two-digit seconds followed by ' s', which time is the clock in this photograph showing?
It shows 2 h 07 min
